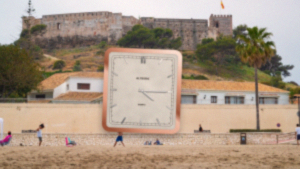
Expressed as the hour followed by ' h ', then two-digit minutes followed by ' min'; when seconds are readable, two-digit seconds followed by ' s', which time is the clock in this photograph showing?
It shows 4 h 15 min
